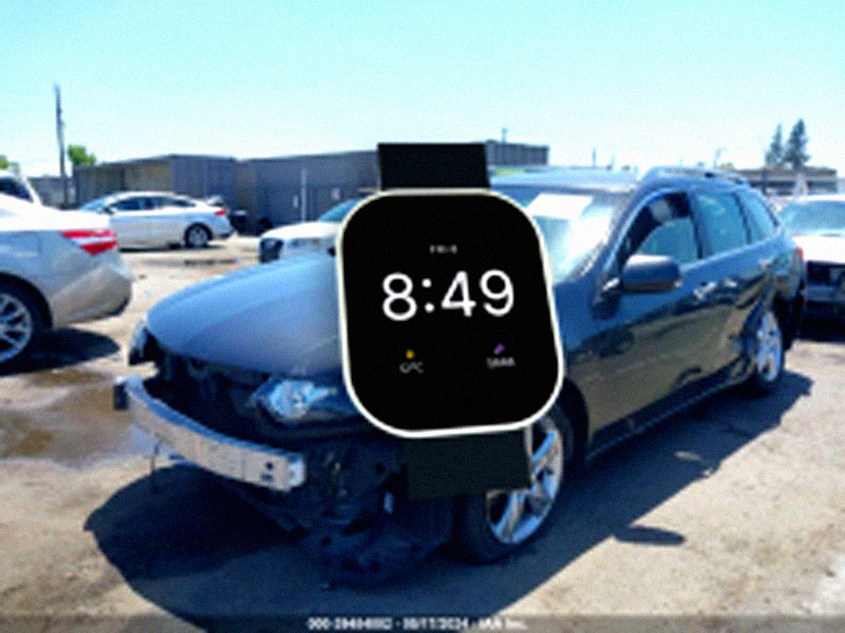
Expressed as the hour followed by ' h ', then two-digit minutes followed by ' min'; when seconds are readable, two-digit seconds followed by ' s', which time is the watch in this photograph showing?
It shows 8 h 49 min
